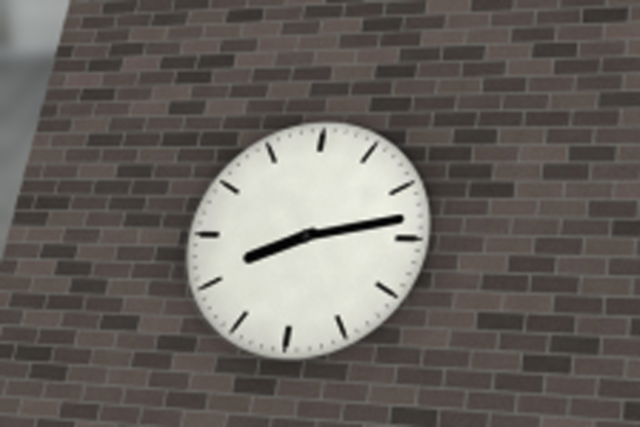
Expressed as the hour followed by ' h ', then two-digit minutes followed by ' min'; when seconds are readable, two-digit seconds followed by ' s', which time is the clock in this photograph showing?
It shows 8 h 13 min
